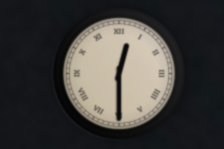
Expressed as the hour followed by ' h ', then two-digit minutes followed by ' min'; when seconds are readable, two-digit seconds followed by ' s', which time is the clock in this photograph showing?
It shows 12 h 30 min
